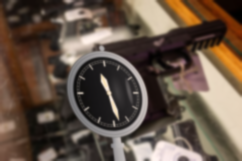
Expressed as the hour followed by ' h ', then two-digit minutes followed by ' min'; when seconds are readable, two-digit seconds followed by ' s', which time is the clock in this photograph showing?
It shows 11 h 28 min
